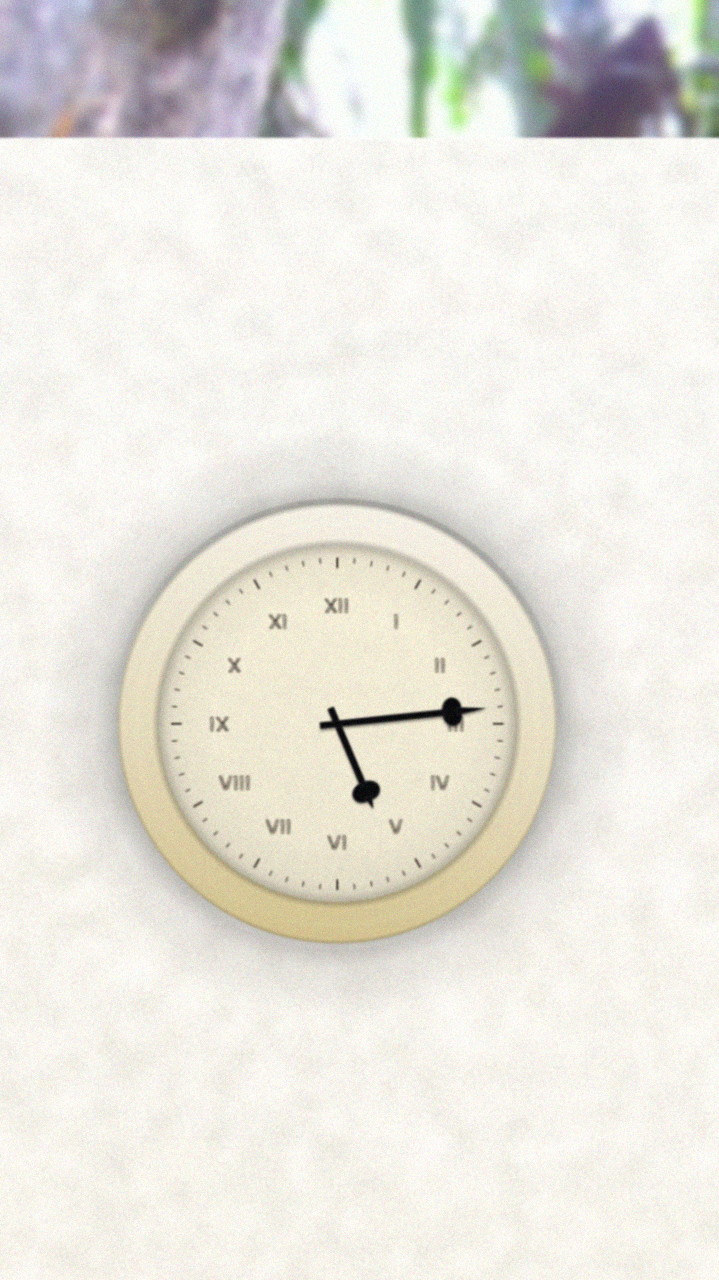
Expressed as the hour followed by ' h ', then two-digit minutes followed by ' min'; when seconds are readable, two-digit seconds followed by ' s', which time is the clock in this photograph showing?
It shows 5 h 14 min
